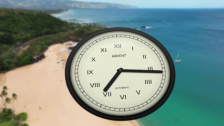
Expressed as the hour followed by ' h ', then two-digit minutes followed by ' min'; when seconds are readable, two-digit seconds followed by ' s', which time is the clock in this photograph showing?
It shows 7 h 16 min
